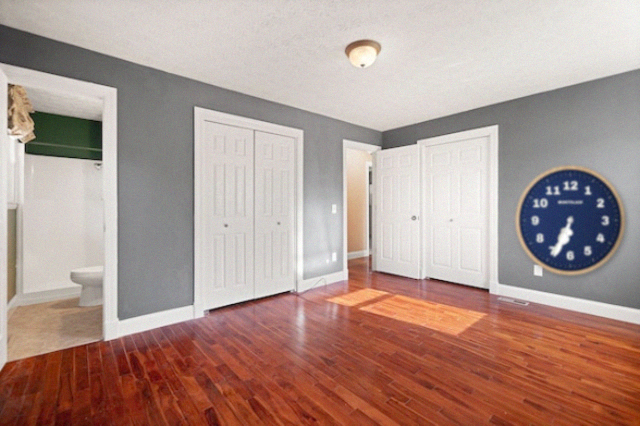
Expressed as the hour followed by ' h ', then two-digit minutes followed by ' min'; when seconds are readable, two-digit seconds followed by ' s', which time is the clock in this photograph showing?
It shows 6 h 34 min
